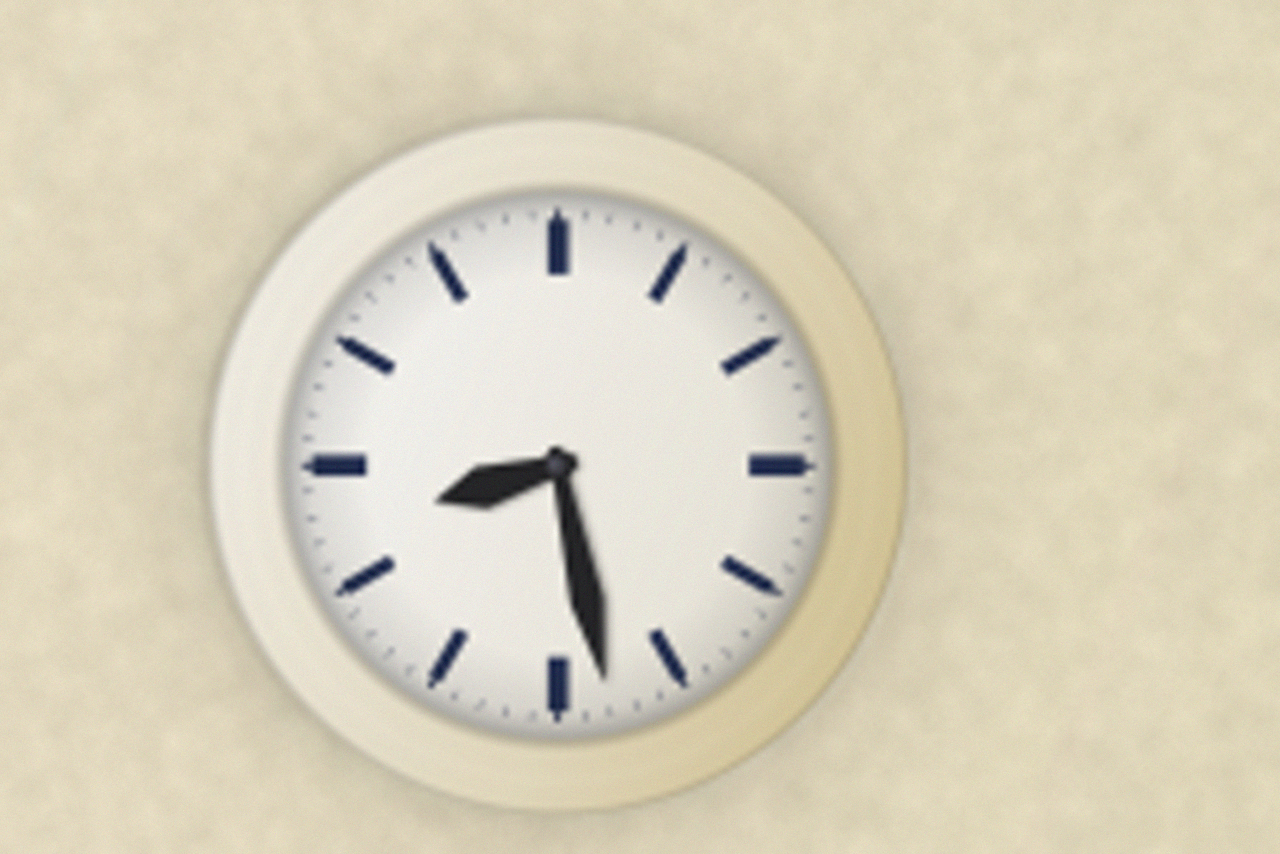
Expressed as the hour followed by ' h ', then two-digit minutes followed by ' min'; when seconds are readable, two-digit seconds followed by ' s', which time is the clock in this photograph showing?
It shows 8 h 28 min
